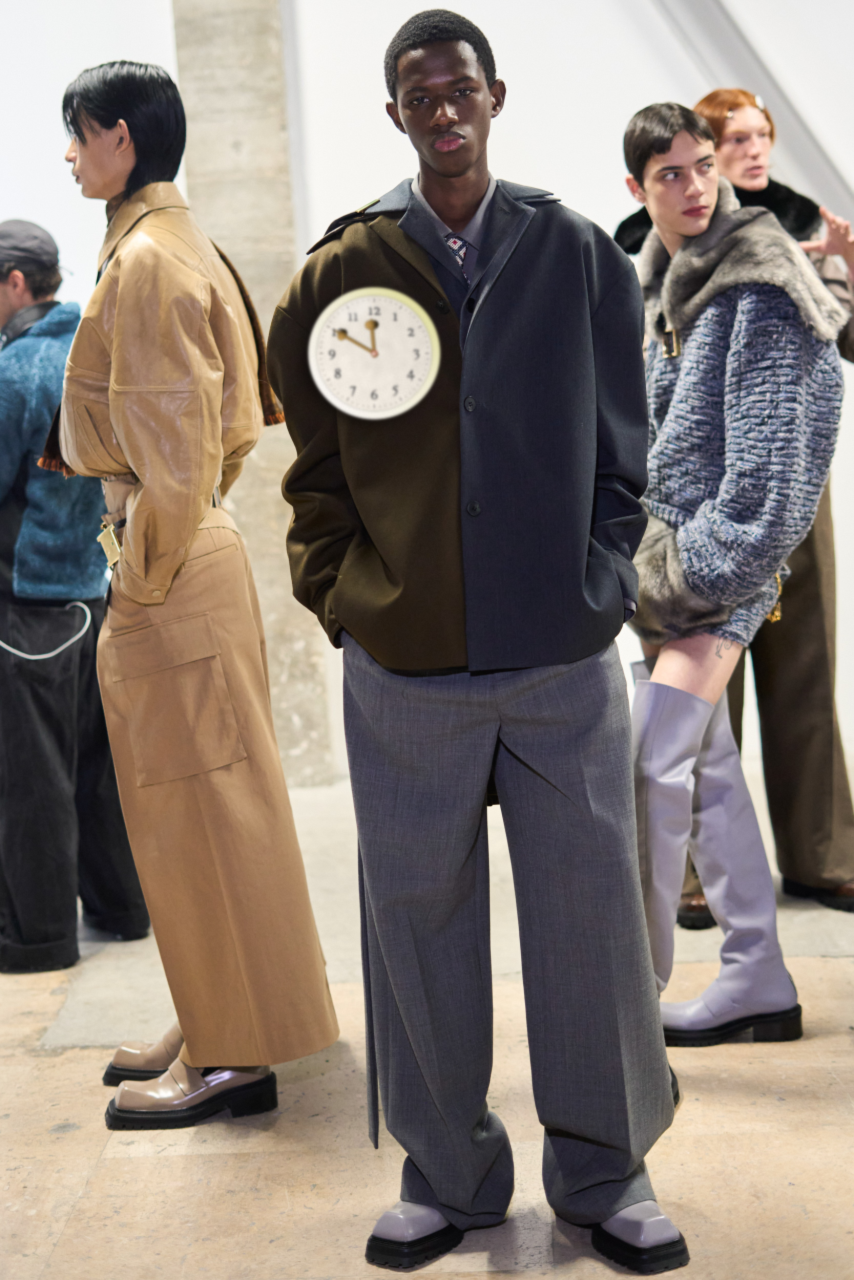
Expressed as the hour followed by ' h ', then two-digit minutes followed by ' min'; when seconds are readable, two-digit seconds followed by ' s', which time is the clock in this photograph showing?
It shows 11 h 50 min
